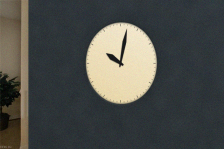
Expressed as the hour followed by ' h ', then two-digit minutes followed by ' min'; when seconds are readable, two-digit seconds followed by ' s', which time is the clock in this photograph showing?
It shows 10 h 02 min
